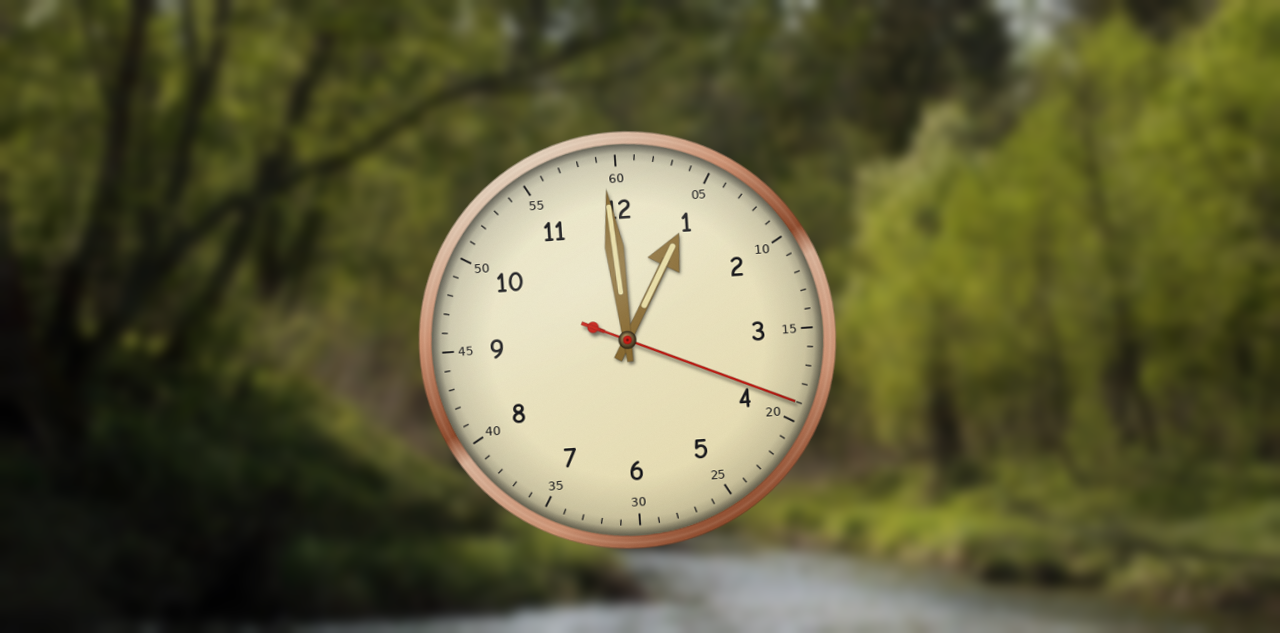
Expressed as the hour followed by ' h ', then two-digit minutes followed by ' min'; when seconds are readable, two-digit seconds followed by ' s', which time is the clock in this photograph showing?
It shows 12 h 59 min 19 s
